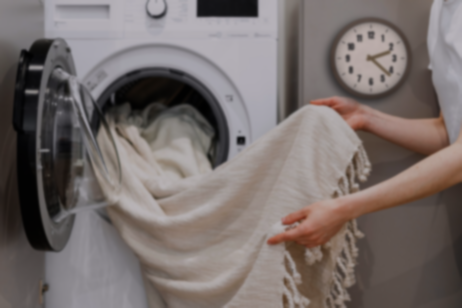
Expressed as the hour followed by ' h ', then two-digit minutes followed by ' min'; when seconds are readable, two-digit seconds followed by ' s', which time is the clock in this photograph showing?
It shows 2 h 22 min
